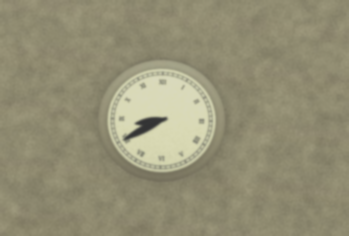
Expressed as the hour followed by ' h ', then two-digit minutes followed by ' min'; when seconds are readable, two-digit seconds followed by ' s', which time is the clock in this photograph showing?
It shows 8 h 40 min
